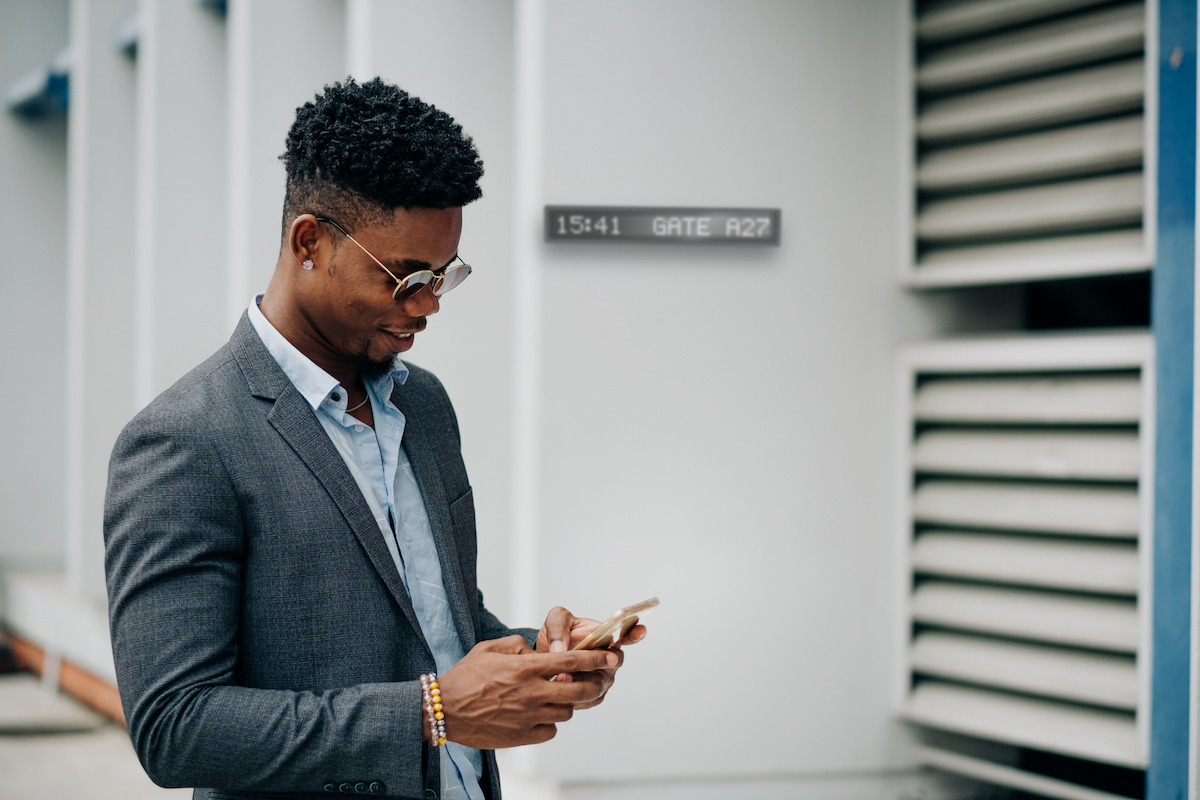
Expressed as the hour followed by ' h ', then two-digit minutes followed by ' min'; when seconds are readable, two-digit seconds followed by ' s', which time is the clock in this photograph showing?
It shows 15 h 41 min
